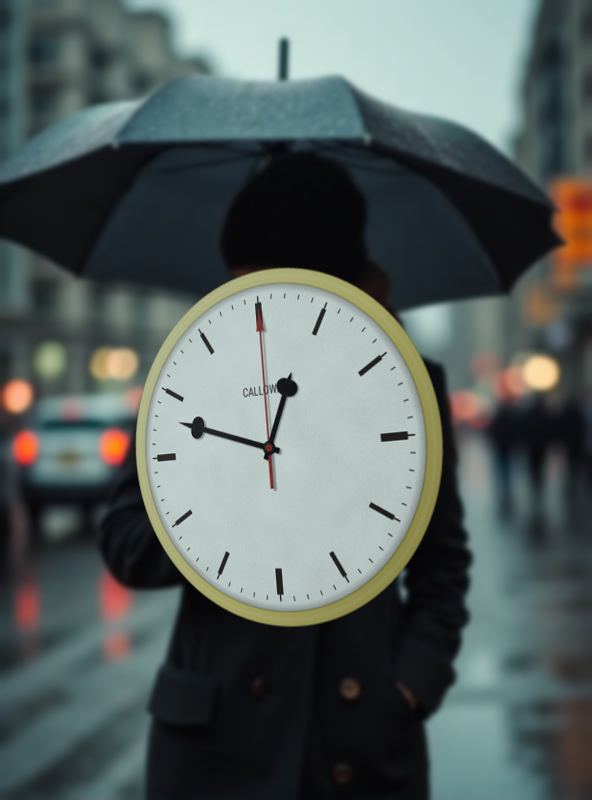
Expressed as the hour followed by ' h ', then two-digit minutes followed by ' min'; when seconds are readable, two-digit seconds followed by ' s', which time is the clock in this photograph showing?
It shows 12 h 48 min 00 s
